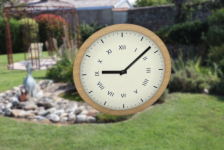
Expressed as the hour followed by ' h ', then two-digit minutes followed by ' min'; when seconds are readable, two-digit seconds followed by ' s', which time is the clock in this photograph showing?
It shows 9 h 08 min
